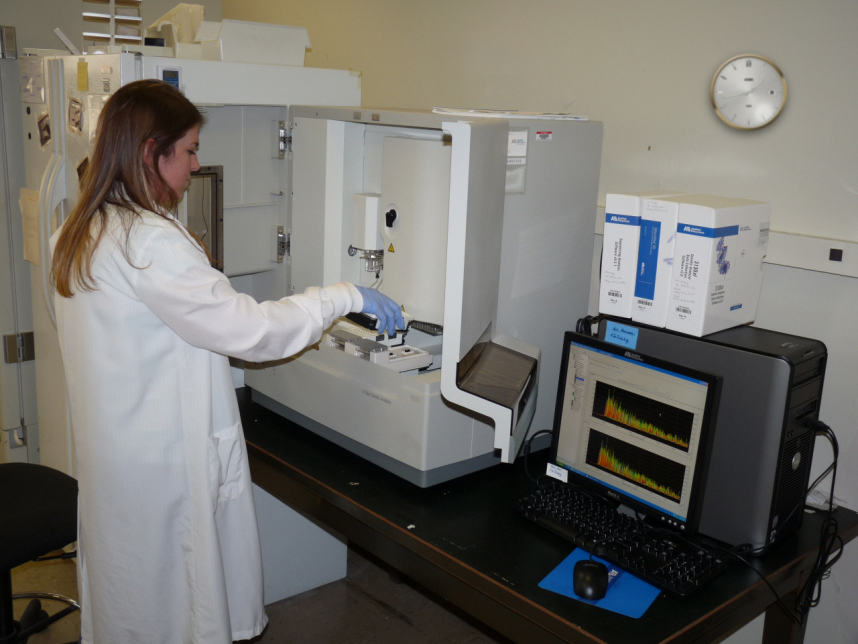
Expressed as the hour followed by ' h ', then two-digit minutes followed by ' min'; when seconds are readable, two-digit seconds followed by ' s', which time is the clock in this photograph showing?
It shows 1 h 43 min
